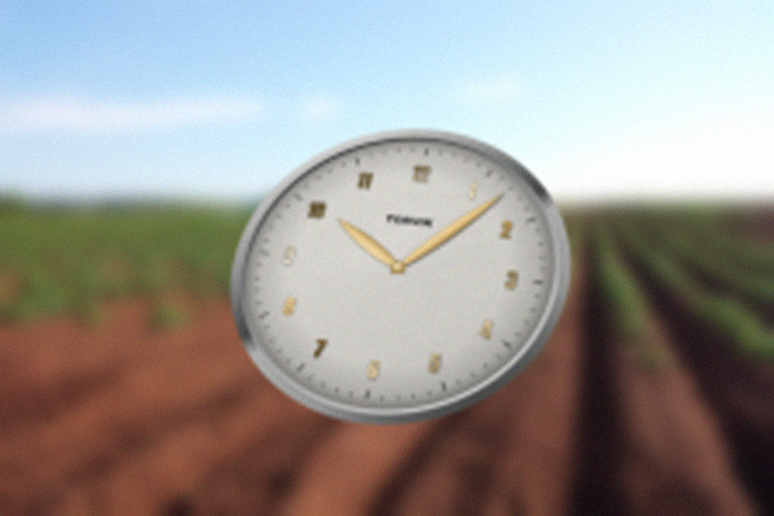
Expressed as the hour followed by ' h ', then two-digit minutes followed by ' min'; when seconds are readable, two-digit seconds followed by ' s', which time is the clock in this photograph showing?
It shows 10 h 07 min
